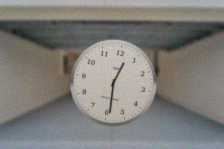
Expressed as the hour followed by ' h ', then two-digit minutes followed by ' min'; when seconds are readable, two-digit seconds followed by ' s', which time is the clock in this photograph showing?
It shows 12 h 29 min
